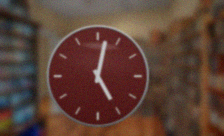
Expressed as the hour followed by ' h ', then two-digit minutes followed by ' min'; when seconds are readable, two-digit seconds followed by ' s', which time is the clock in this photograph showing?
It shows 5 h 02 min
